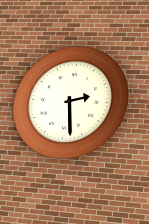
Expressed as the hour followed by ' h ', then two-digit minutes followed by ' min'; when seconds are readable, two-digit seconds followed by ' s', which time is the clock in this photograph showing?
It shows 2 h 28 min
